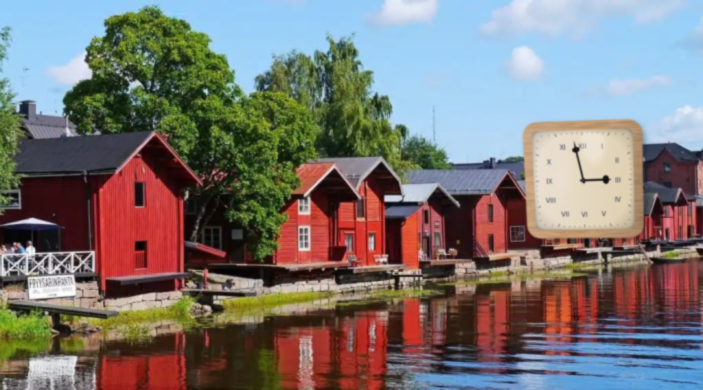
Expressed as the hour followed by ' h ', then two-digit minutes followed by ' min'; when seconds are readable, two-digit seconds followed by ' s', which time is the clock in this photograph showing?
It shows 2 h 58 min
